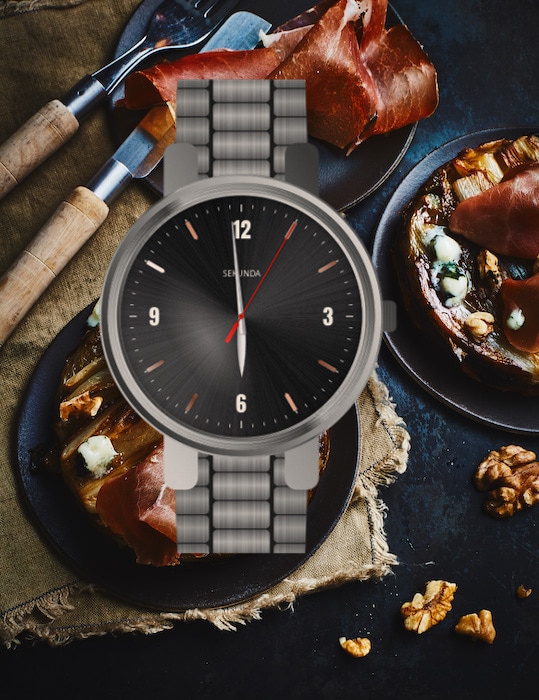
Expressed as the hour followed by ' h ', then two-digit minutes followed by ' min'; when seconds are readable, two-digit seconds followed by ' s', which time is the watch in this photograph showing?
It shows 5 h 59 min 05 s
